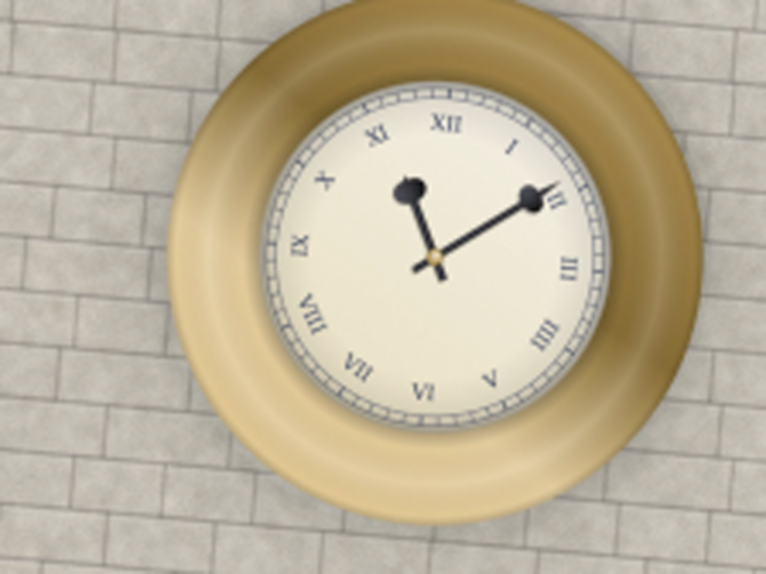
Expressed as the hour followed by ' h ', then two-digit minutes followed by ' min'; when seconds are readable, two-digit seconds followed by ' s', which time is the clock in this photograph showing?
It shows 11 h 09 min
